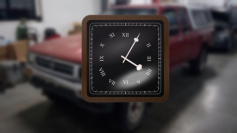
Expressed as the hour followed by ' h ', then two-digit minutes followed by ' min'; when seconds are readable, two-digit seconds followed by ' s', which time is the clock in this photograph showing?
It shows 4 h 05 min
